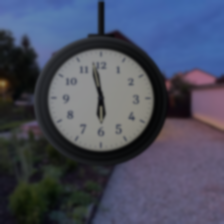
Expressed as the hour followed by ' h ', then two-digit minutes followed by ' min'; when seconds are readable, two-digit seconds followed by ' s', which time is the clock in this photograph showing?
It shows 5 h 58 min
